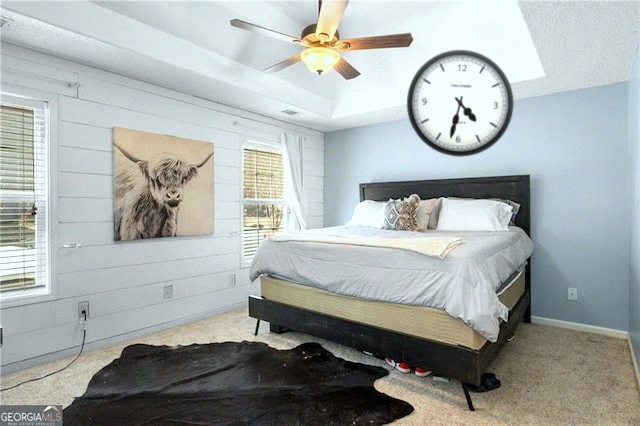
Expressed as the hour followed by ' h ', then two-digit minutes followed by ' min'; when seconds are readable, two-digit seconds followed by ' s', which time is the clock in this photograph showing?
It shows 4 h 32 min
